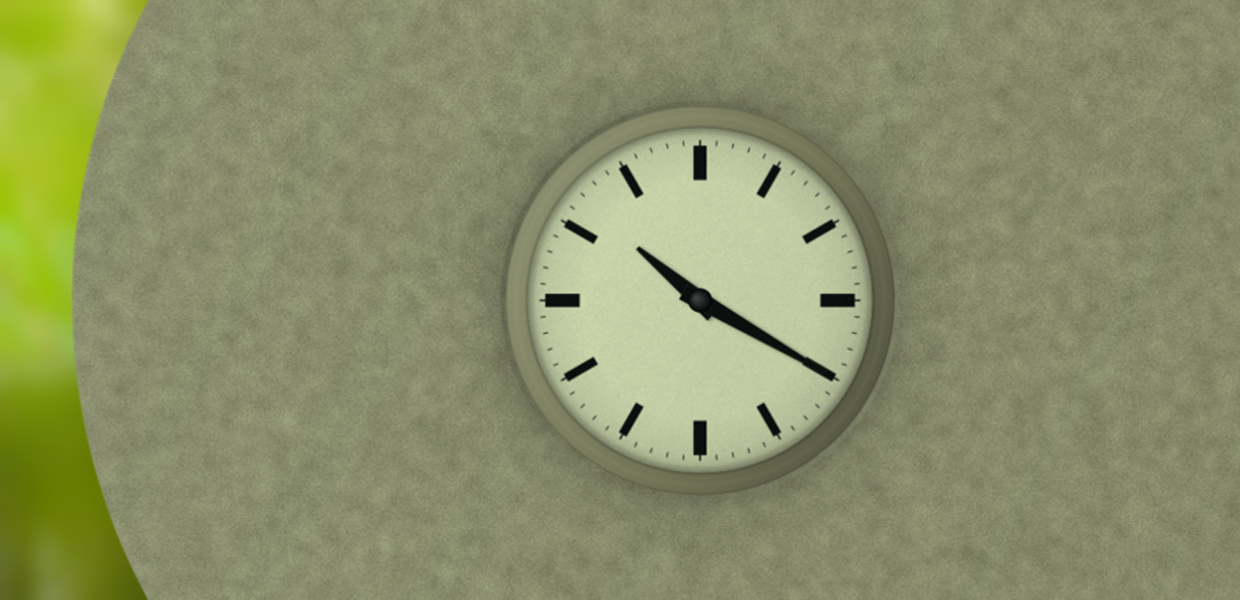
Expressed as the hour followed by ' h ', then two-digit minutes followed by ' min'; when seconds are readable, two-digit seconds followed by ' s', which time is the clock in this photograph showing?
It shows 10 h 20 min
